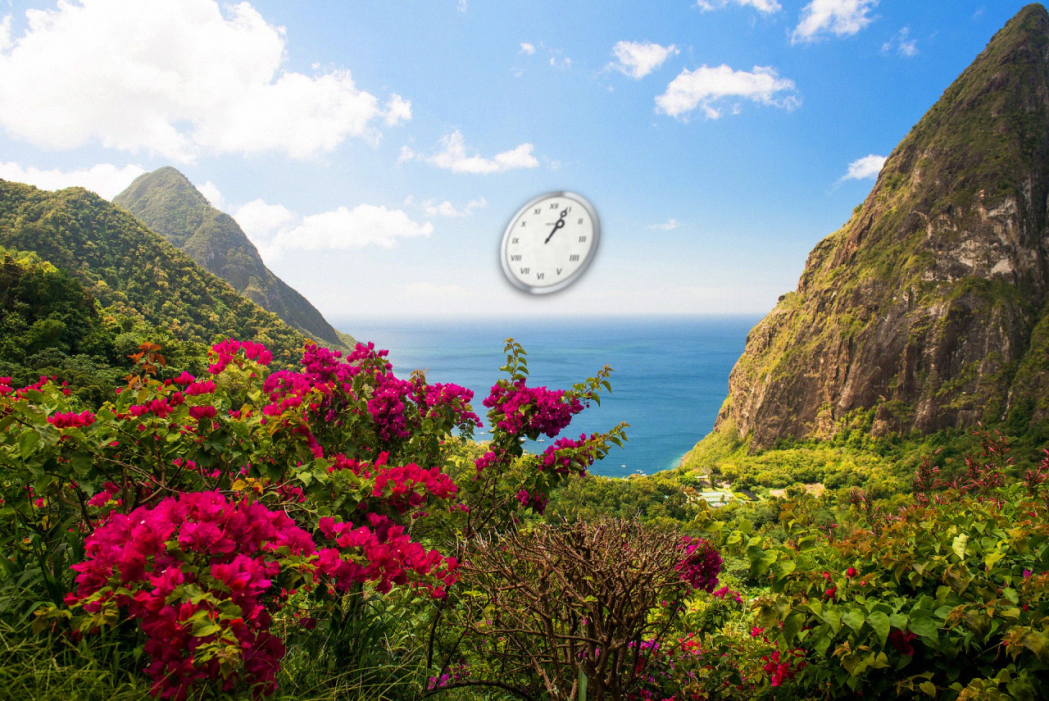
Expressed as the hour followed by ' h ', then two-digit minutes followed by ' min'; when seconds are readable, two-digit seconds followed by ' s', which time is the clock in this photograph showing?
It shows 1 h 04 min
